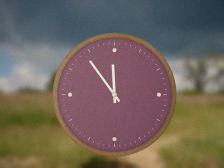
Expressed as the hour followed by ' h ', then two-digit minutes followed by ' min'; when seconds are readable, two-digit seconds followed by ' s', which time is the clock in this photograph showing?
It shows 11 h 54 min
